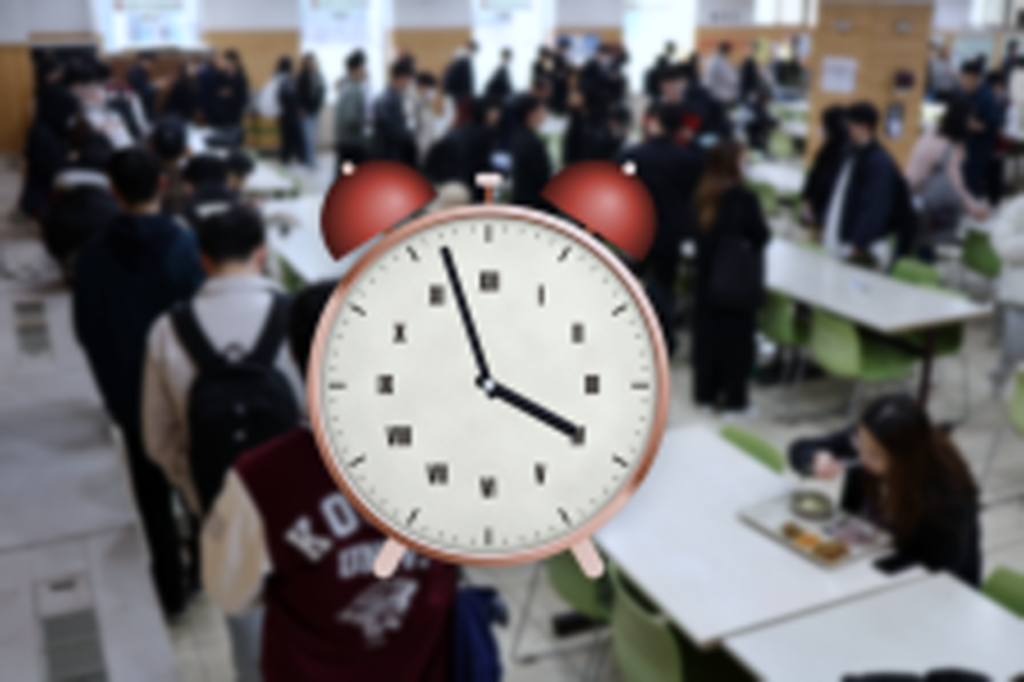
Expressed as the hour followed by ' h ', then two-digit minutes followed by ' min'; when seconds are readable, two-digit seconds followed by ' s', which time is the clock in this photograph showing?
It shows 3 h 57 min
